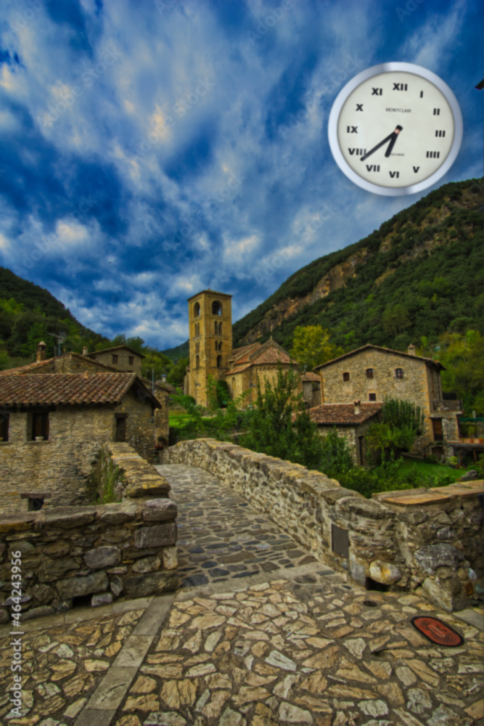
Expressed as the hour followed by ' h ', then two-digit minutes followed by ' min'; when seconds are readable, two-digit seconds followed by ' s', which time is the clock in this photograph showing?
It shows 6 h 38 min
